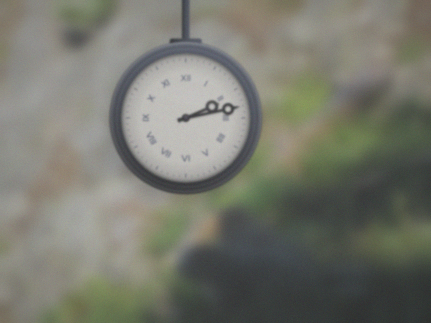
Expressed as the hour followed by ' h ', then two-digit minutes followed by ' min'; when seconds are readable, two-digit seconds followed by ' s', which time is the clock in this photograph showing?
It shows 2 h 13 min
